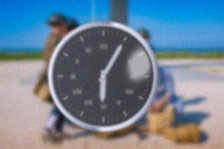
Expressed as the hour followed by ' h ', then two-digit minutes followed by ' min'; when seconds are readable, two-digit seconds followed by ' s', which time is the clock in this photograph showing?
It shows 6 h 05 min
